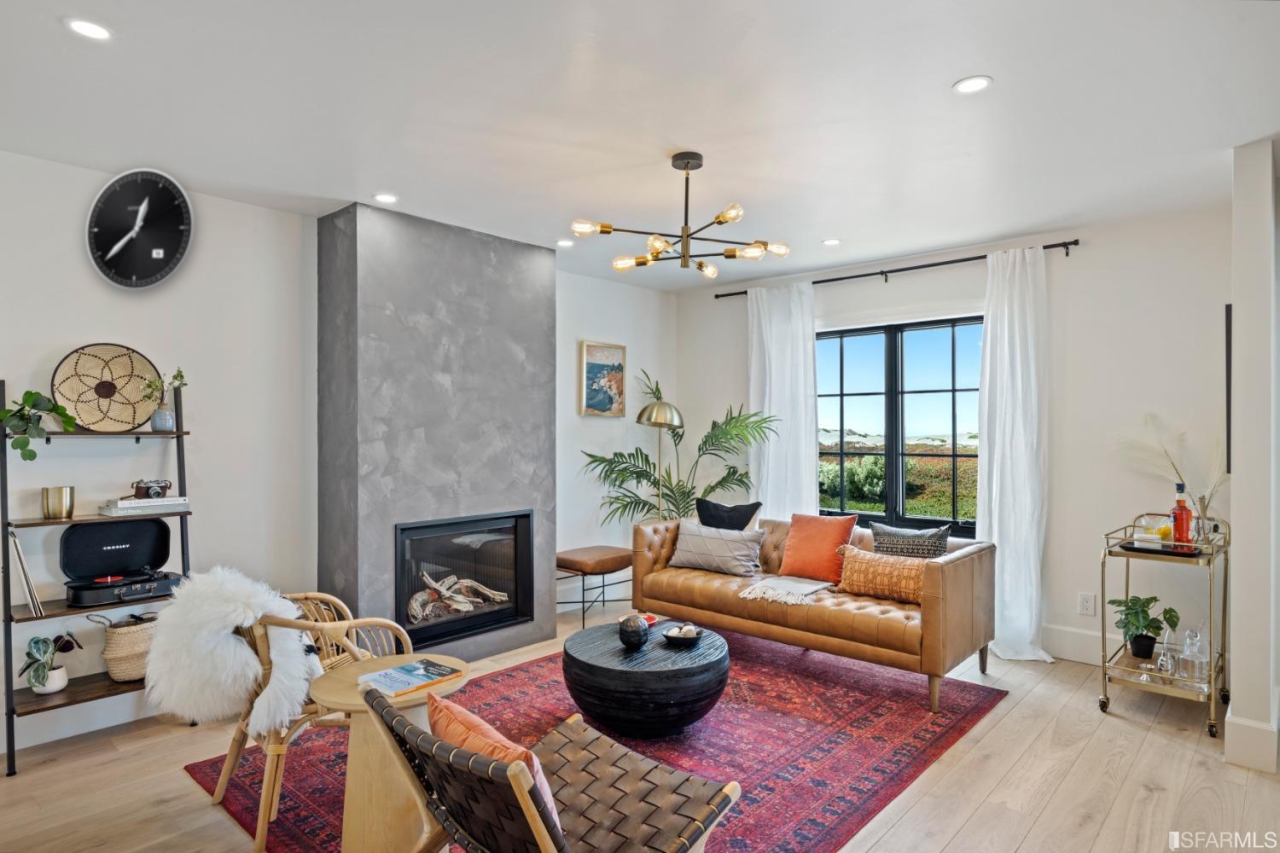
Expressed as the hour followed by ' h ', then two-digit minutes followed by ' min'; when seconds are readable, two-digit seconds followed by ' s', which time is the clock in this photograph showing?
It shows 12 h 38 min
